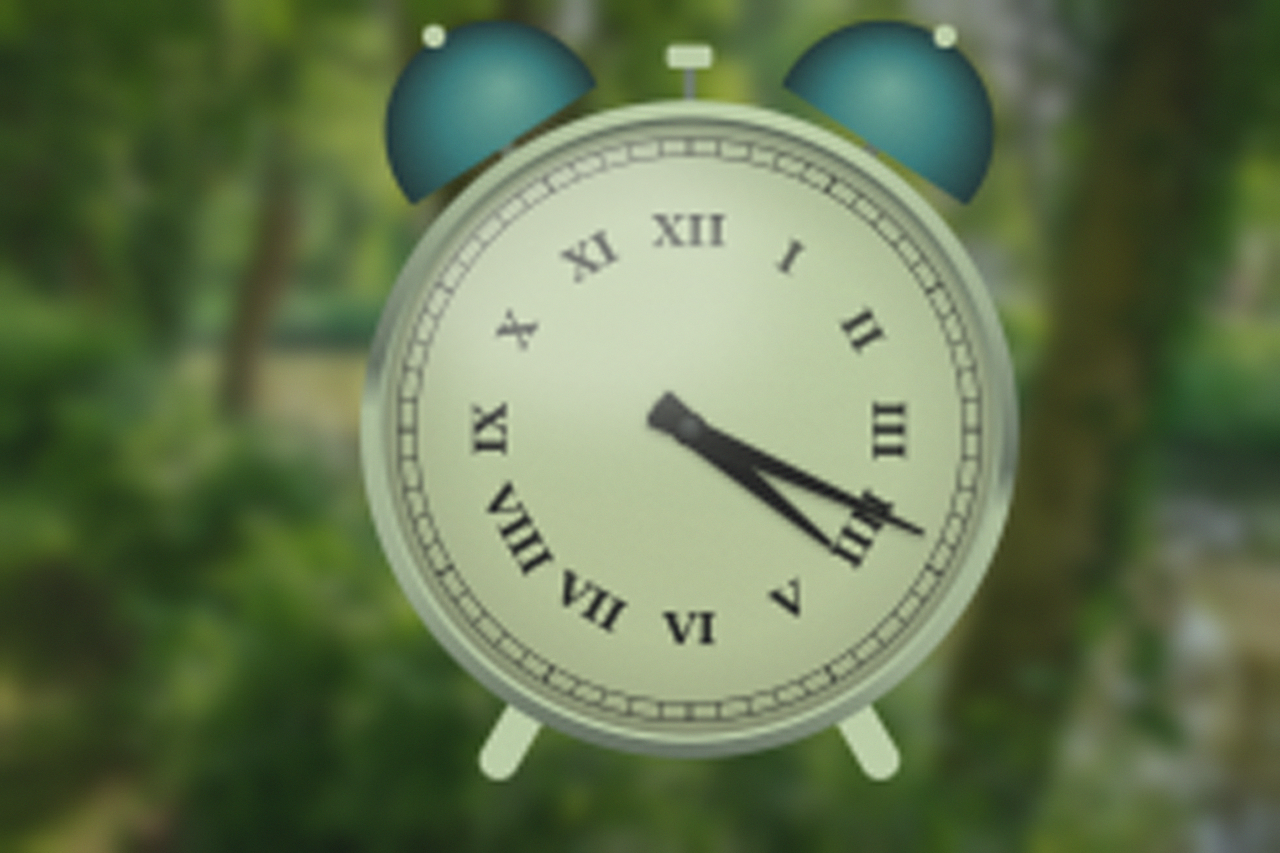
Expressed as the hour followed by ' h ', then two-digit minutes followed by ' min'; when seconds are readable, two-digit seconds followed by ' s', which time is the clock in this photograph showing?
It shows 4 h 19 min
